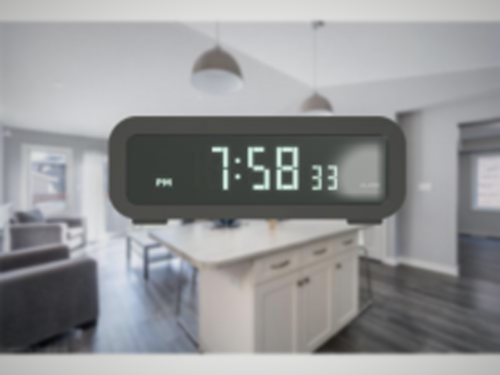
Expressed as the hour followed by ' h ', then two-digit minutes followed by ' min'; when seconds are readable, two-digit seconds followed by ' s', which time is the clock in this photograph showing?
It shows 7 h 58 min 33 s
